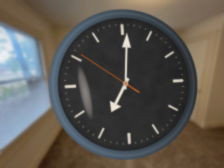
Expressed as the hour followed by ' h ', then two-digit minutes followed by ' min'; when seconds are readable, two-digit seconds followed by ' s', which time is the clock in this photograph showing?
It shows 7 h 00 min 51 s
